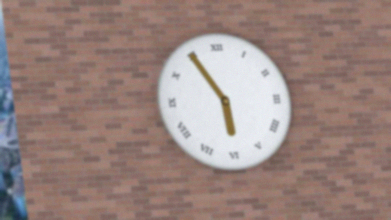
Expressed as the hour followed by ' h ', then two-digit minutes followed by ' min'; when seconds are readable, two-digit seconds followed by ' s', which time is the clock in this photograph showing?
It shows 5 h 55 min
